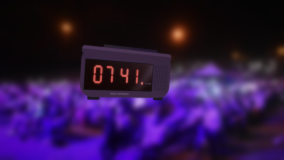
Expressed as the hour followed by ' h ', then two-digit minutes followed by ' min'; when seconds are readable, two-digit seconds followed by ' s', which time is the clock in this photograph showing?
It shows 7 h 41 min
